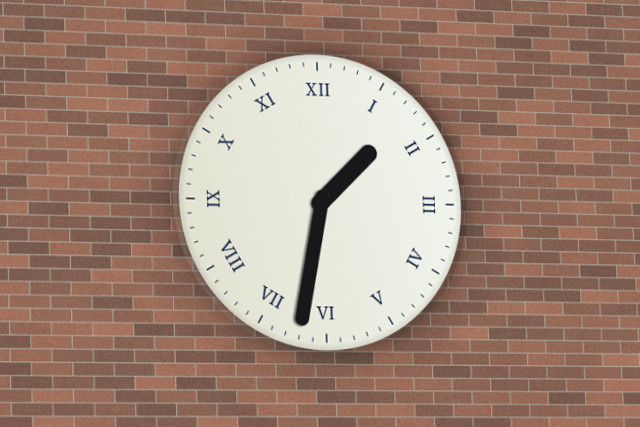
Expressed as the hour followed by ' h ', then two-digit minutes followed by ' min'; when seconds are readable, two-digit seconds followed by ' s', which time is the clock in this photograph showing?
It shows 1 h 32 min
